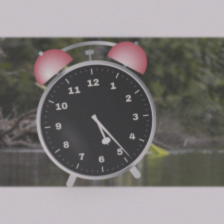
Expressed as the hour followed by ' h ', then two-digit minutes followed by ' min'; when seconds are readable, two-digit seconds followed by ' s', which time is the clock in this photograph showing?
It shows 5 h 24 min
